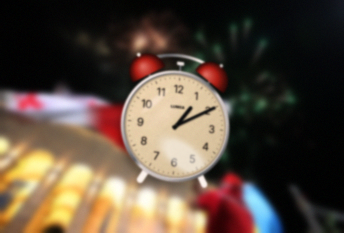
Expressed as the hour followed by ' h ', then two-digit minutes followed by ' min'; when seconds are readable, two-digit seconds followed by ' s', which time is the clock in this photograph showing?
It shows 1 h 10 min
